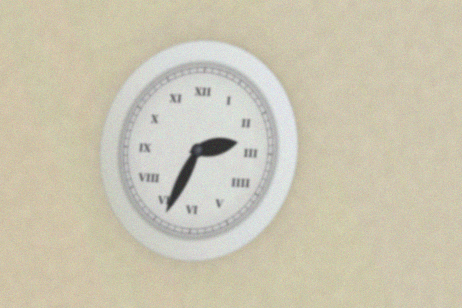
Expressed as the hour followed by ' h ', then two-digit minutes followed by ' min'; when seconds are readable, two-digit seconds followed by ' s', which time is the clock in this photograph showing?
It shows 2 h 34 min
